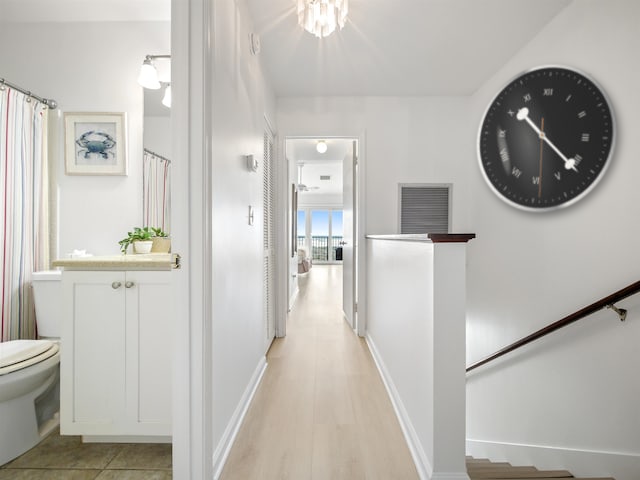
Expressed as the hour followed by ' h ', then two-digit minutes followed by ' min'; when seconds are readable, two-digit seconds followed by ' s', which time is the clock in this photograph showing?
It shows 10 h 21 min 29 s
